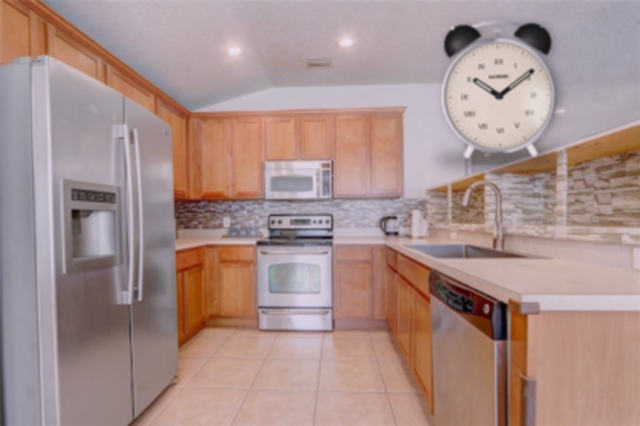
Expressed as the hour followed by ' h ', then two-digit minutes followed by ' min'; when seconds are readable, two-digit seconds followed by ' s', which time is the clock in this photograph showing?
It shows 10 h 09 min
